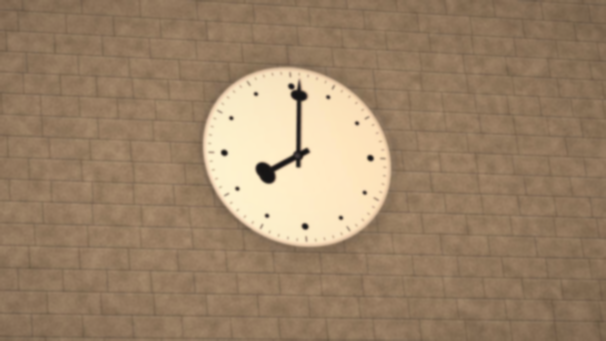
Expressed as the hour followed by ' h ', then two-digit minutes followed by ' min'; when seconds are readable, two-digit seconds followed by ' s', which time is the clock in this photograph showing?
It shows 8 h 01 min
